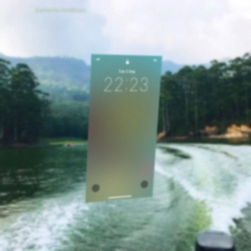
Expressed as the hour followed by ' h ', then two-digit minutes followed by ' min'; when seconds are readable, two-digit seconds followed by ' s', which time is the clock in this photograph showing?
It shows 22 h 23 min
